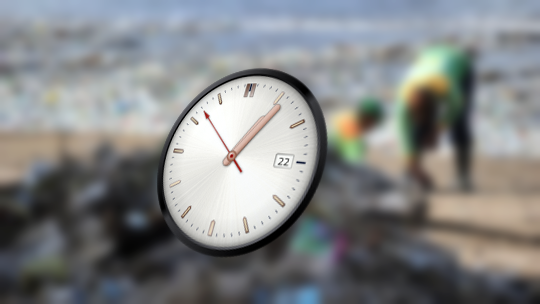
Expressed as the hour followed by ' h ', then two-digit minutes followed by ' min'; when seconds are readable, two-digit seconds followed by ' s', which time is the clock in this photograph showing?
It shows 1 h 05 min 52 s
